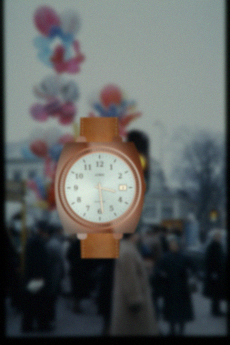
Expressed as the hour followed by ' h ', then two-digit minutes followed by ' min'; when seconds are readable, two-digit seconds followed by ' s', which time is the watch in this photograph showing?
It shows 3 h 29 min
